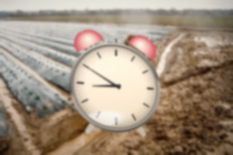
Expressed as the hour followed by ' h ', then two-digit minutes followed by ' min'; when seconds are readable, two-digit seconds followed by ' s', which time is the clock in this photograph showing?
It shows 8 h 50 min
